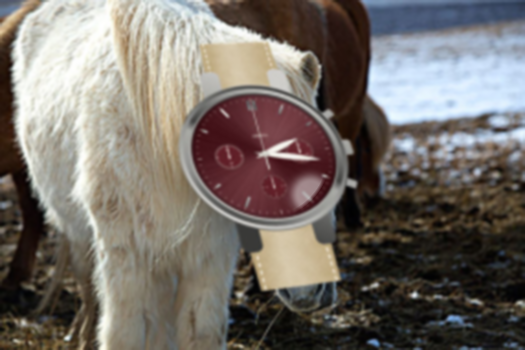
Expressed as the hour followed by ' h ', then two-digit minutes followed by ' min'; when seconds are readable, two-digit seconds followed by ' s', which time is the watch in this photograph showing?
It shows 2 h 17 min
